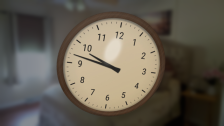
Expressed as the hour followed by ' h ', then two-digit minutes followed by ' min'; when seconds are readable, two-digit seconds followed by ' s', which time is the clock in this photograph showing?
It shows 9 h 47 min
